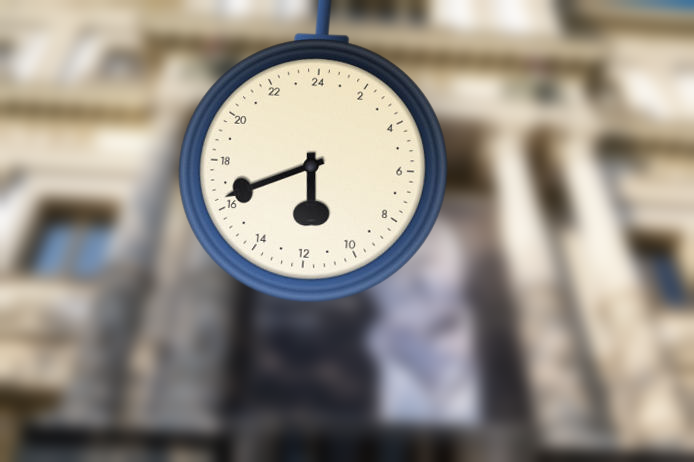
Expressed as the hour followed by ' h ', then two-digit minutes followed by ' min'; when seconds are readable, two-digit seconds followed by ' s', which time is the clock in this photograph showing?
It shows 11 h 41 min
